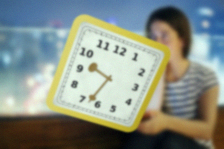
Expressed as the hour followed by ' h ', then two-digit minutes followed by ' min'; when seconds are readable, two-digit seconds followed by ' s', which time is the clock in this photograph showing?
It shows 9 h 33 min
